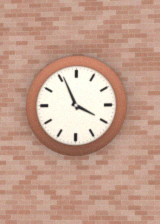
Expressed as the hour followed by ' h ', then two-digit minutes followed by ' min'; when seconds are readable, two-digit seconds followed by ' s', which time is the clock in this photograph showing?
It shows 3 h 56 min
